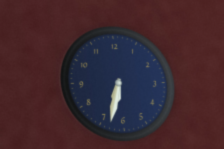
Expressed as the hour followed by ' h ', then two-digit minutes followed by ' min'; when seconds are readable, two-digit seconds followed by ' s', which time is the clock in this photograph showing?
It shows 6 h 33 min
